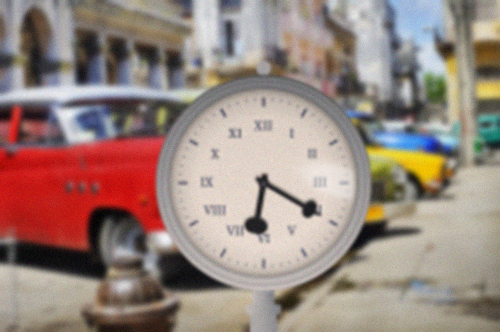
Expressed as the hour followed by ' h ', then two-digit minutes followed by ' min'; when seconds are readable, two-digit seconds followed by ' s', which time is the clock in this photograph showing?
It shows 6 h 20 min
